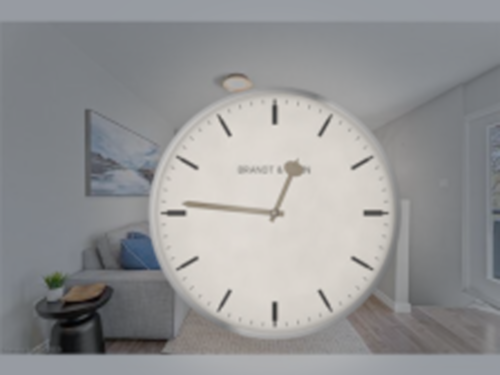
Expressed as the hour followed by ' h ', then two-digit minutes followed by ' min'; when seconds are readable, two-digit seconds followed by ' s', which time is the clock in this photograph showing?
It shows 12 h 46 min
